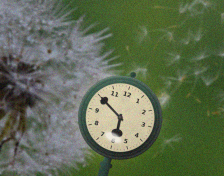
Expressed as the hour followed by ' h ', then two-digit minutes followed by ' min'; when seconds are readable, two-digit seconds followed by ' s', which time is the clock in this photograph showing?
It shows 5 h 50 min
